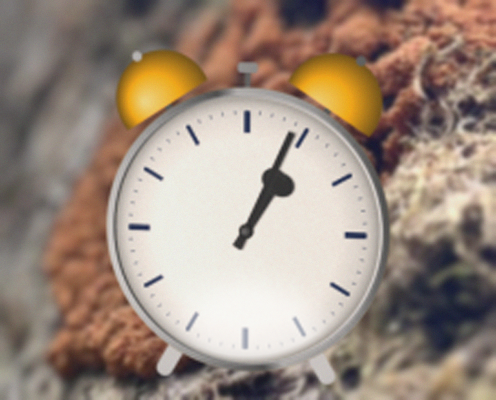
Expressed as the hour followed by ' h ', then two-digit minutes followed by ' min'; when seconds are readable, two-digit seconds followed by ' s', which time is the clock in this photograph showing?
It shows 1 h 04 min
